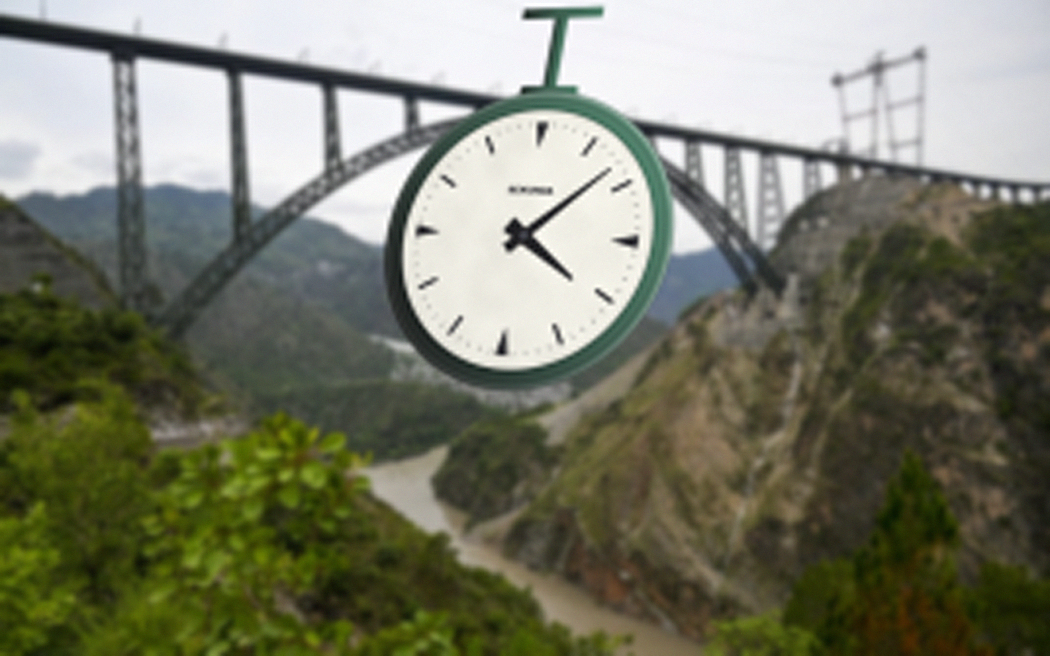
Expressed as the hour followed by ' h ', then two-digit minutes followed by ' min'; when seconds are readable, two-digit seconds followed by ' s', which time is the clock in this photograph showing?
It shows 4 h 08 min
